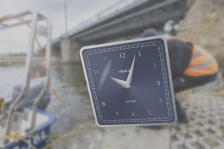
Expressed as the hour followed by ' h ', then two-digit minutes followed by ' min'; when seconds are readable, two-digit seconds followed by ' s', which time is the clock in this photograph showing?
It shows 10 h 04 min
